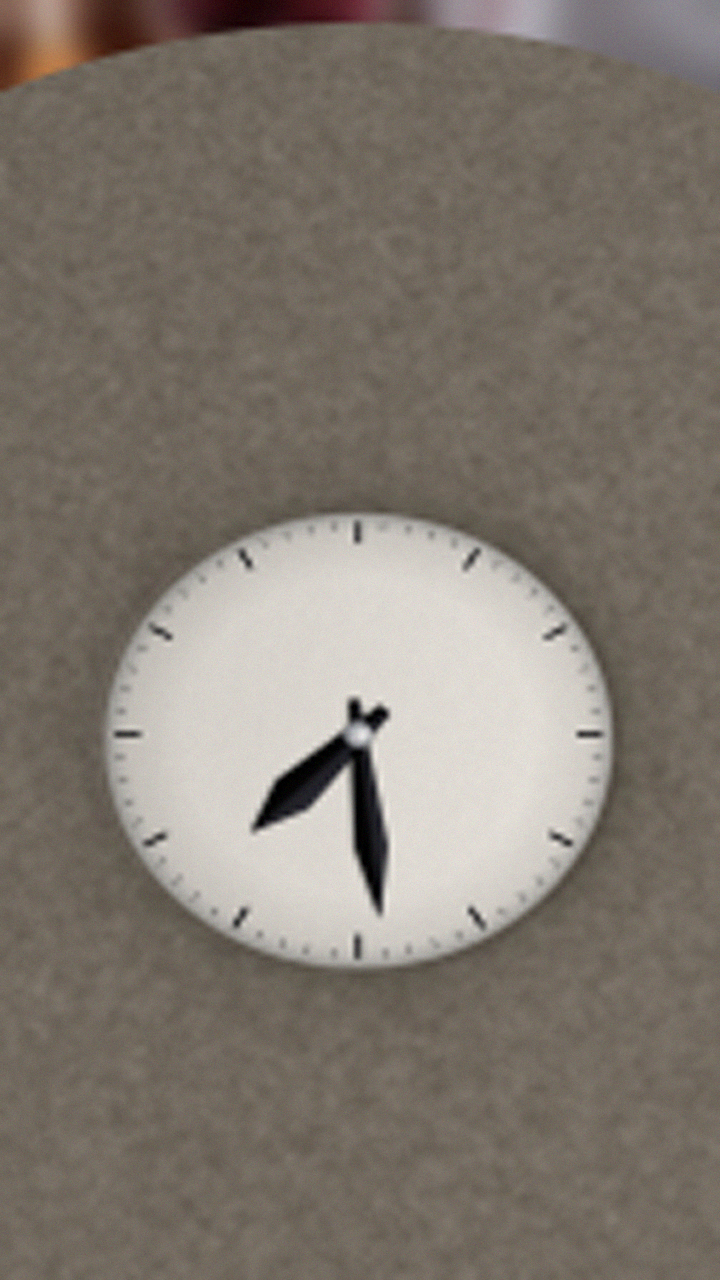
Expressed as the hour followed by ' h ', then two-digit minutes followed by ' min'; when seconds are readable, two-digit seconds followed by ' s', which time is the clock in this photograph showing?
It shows 7 h 29 min
